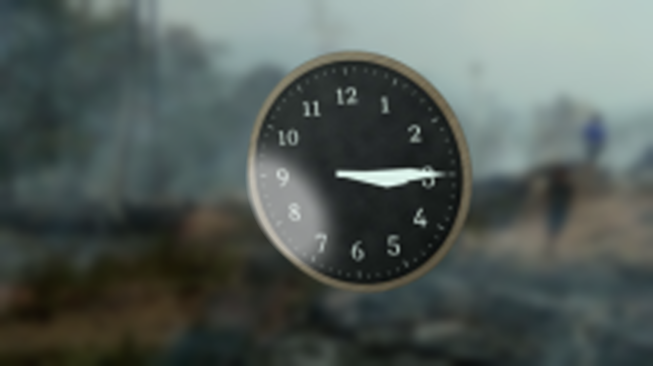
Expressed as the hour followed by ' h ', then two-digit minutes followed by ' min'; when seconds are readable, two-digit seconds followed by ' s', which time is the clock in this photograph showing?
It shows 3 h 15 min
